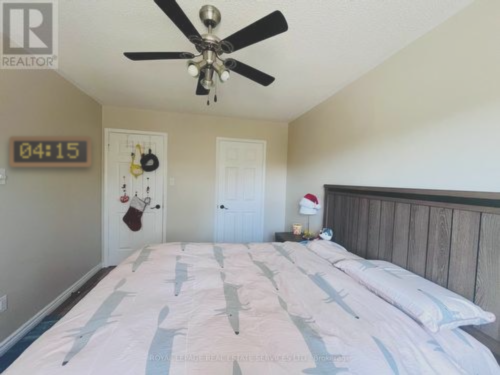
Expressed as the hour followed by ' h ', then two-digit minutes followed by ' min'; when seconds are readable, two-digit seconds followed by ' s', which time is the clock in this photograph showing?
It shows 4 h 15 min
